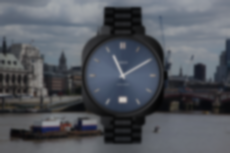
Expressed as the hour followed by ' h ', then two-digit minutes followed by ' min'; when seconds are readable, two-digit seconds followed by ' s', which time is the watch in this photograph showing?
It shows 11 h 10 min
